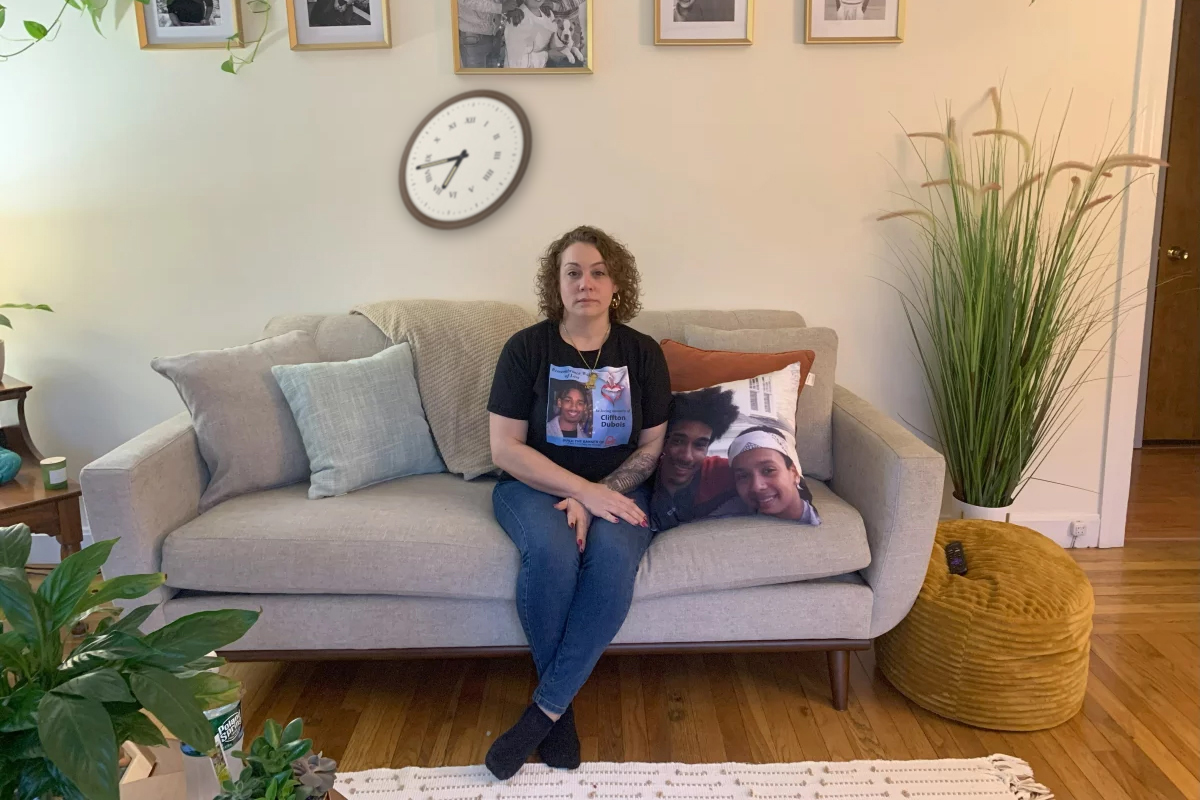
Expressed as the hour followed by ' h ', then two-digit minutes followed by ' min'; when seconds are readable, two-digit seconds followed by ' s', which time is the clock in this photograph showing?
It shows 6 h 43 min
